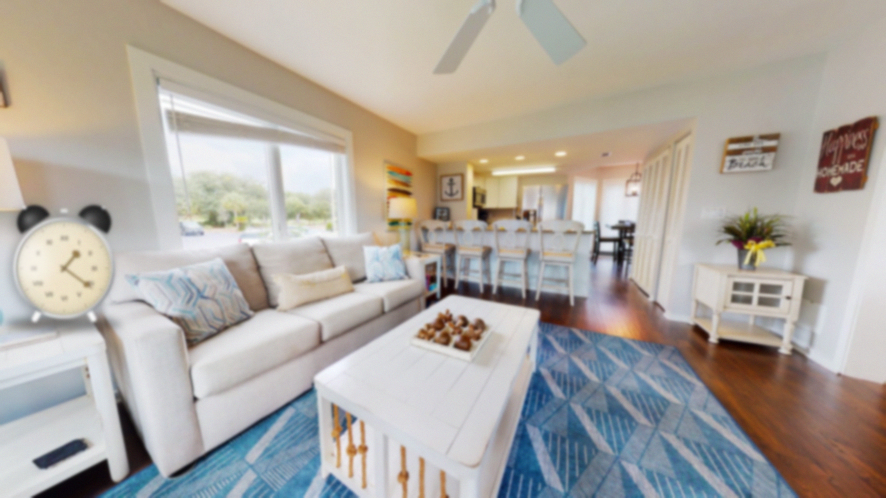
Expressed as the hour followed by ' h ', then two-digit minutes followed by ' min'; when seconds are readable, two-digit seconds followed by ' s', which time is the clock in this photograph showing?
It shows 1 h 21 min
